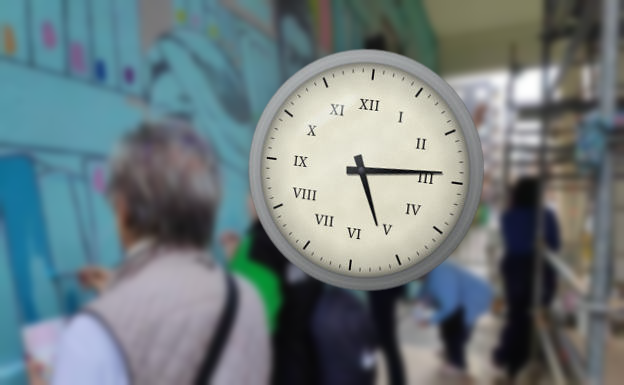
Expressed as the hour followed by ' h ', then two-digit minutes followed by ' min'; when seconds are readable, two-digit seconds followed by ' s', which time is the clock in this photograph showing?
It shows 5 h 14 min
